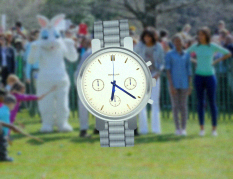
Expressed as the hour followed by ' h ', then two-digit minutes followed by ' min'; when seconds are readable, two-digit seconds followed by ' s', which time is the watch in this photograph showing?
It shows 6 h 21 min
